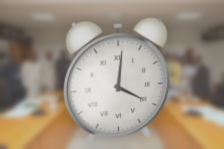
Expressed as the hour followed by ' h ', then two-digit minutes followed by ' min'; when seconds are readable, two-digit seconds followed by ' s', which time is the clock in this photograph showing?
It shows 4 h 01 min
